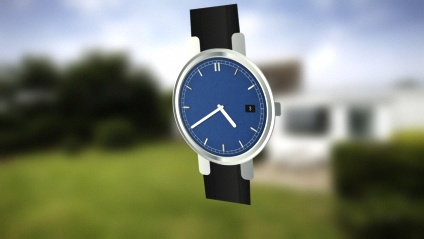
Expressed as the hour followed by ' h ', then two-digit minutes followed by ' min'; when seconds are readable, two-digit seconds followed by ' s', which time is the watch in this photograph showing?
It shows 4 h 40 min
